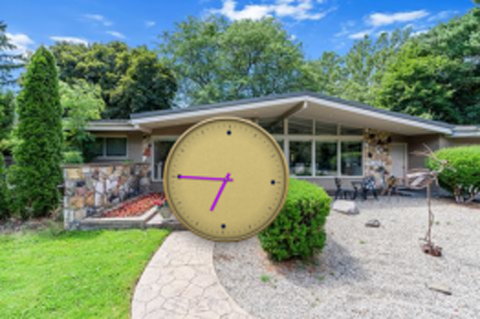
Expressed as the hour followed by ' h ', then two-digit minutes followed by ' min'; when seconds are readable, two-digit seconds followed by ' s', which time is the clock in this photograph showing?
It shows 6 h 45 min
